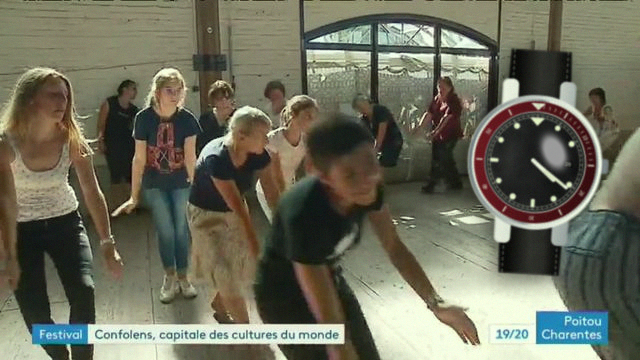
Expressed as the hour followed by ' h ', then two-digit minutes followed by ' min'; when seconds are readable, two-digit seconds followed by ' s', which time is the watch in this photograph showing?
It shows 4 h 21 min
